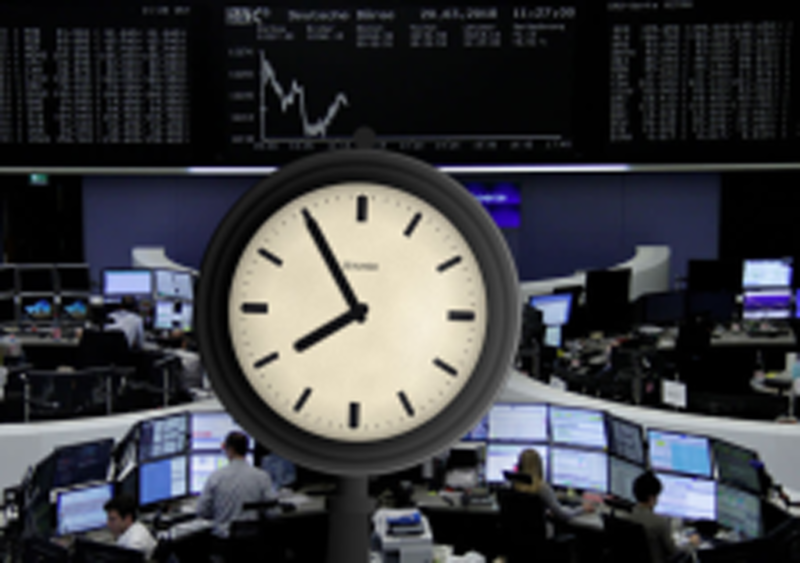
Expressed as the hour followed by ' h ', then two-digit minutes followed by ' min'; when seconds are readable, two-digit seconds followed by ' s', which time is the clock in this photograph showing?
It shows 7 h 55 min
